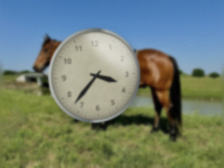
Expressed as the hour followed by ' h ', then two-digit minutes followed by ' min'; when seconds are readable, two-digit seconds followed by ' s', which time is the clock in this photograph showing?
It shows 3 h 37 min
